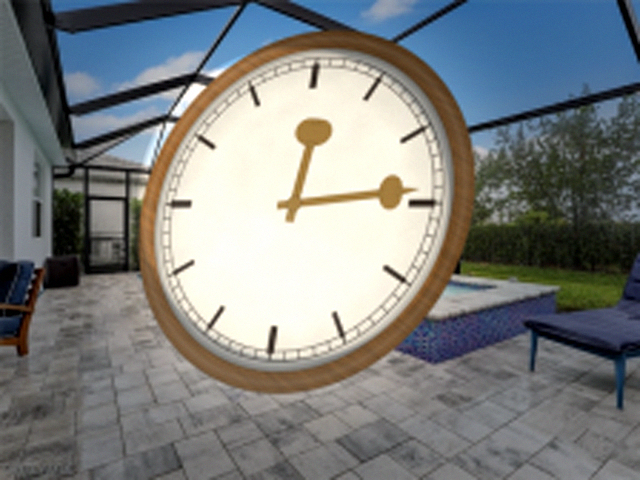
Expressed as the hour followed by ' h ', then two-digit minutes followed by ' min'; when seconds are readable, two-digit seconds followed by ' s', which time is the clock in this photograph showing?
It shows 12 h 14 min
